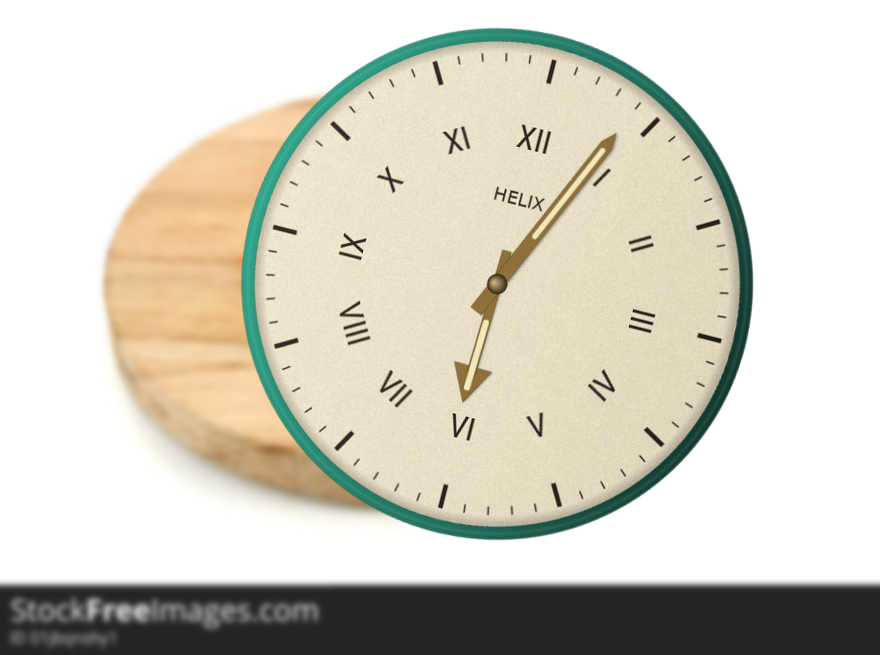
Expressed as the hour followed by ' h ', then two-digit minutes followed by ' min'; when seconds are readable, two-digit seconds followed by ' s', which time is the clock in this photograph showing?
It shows 6 h 04 min
